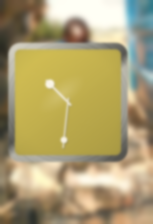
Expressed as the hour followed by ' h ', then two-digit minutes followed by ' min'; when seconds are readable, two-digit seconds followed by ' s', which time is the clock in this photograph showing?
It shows 10 h 31 min
